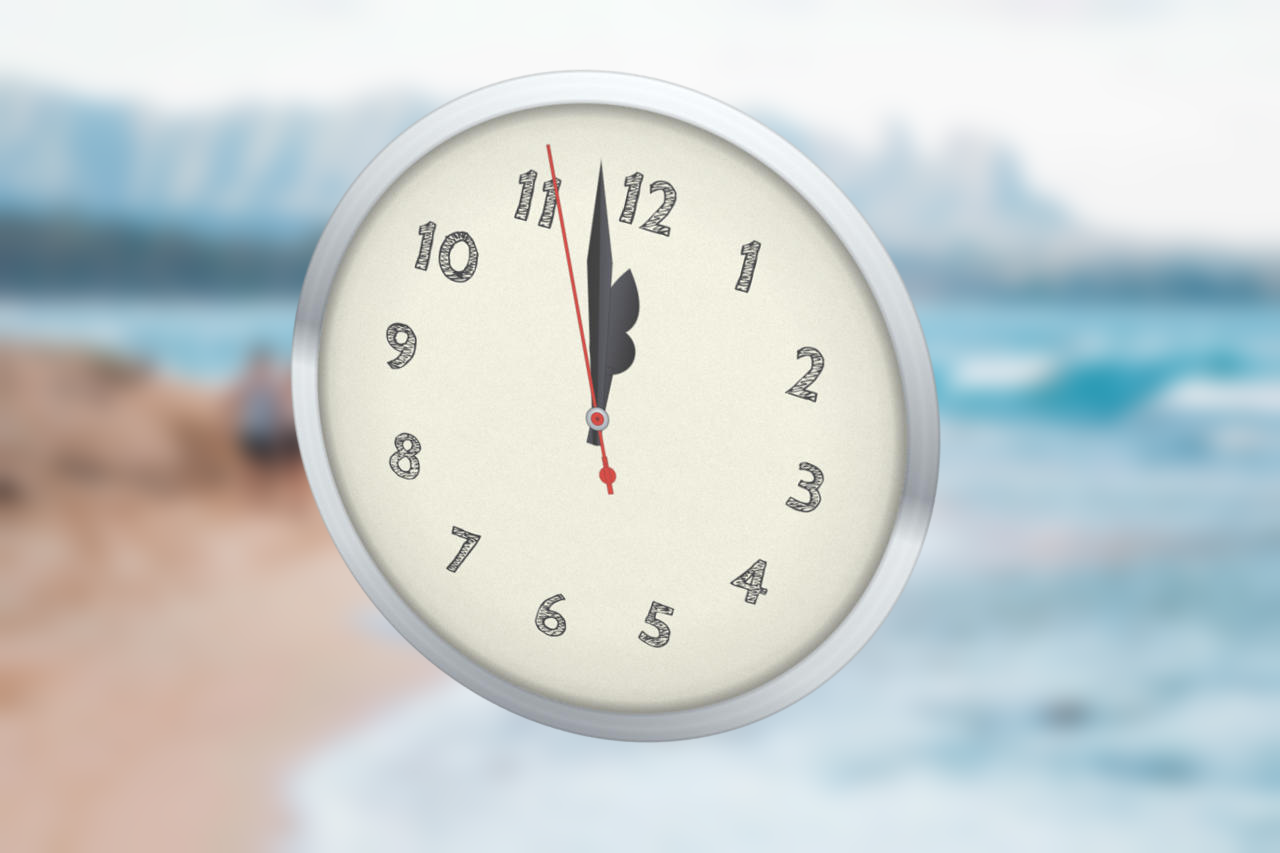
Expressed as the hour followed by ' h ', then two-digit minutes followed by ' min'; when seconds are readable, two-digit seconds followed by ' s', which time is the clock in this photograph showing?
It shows 11 h 57 min 56 s
